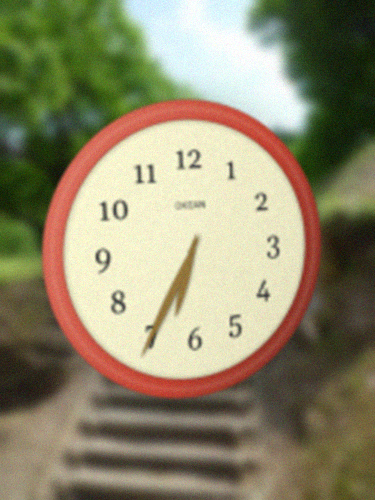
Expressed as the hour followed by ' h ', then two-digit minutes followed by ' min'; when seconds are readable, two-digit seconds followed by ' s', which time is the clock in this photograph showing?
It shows 6 h 35 min
